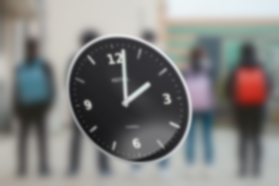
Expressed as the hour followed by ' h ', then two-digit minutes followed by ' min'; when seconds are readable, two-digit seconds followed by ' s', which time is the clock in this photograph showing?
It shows 2 h 02 min
